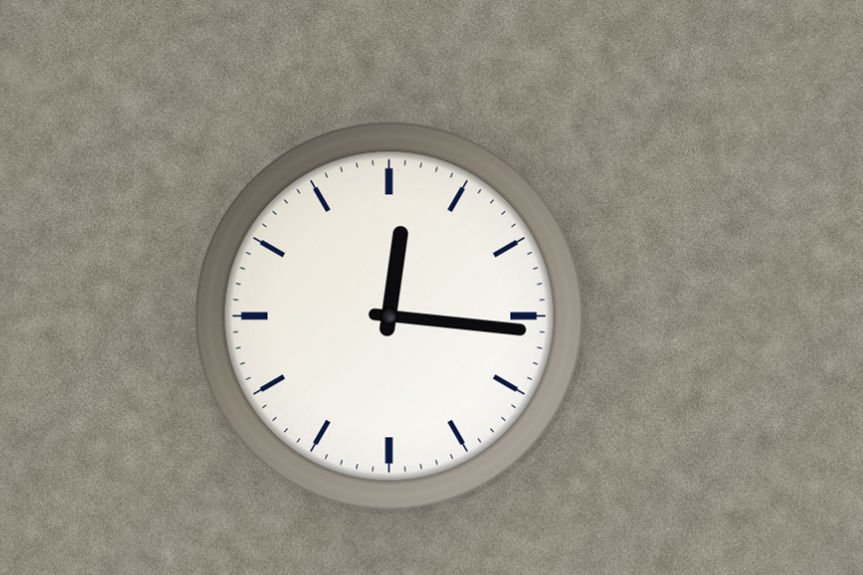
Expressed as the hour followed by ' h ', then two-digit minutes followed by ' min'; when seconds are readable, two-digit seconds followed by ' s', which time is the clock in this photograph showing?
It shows 12 h 16 min
